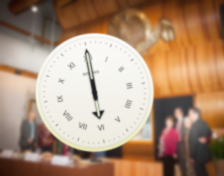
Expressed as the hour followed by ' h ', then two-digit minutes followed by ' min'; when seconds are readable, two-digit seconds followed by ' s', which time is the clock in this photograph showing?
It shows 6 h 00 min
